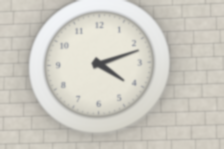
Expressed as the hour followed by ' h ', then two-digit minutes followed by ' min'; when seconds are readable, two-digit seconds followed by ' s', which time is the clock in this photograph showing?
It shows 4 h 12 min
